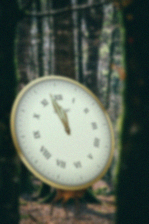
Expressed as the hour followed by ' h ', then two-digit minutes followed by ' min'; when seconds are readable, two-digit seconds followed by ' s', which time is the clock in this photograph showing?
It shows 11 h 58 min
